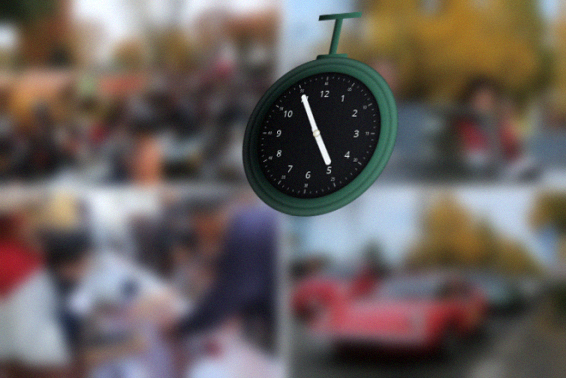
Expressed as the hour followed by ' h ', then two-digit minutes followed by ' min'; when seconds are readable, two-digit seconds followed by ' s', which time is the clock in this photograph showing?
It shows 4 h 55 min
